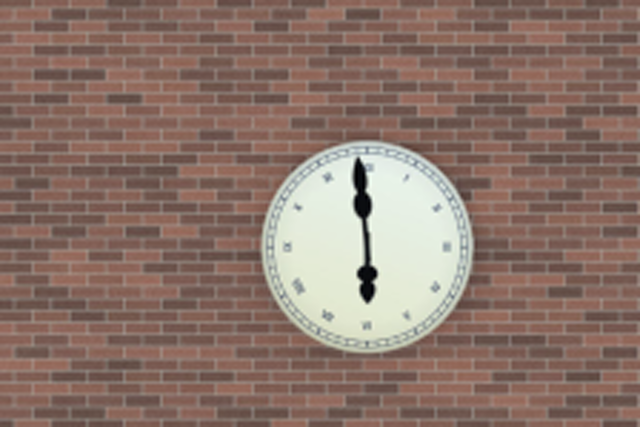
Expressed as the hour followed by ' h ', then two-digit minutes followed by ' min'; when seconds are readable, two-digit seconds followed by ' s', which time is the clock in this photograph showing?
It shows 5 h 59 min
